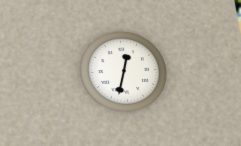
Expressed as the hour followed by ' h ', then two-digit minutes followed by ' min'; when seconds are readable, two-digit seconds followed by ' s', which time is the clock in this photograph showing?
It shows 12 h 33 min
